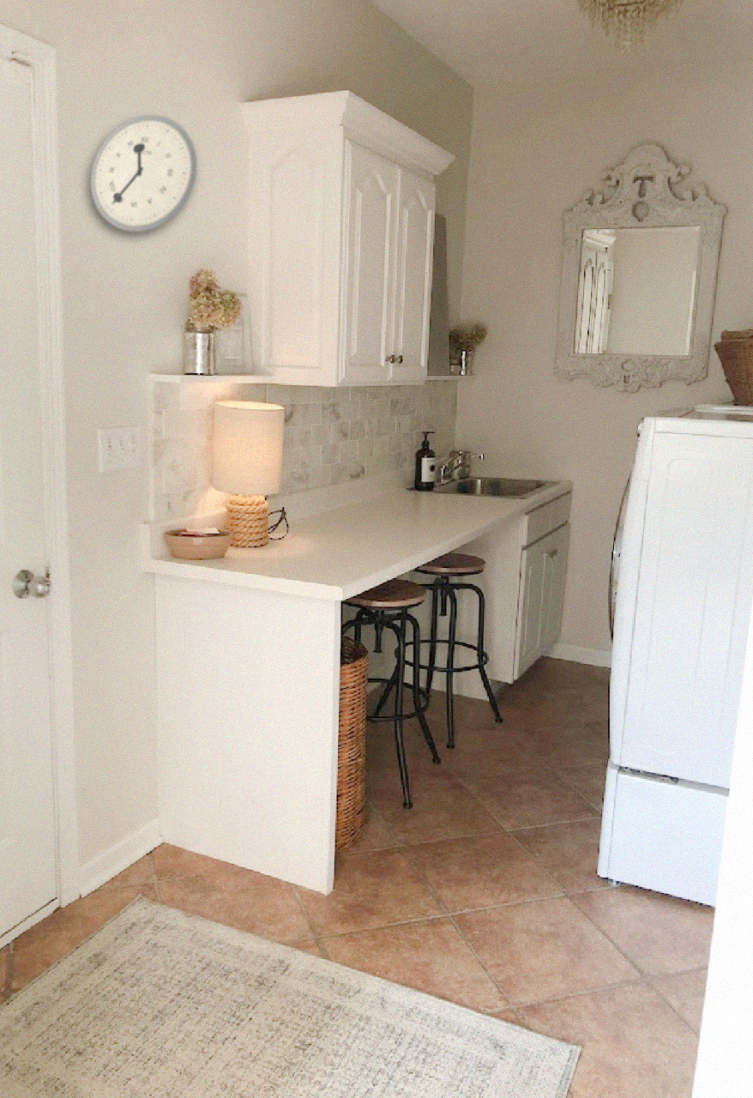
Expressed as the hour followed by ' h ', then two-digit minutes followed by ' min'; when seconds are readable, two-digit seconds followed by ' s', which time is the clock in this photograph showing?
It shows 11 h 36 min
